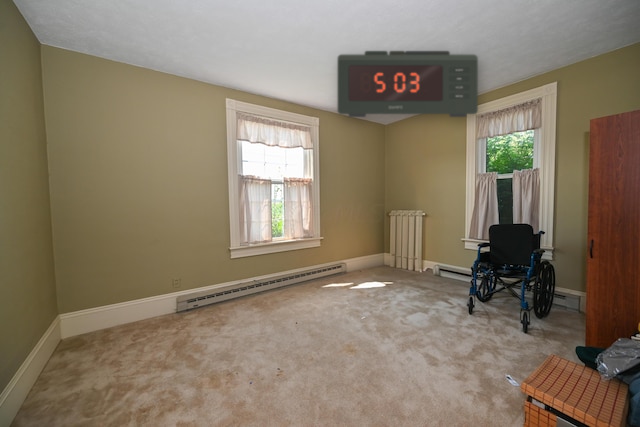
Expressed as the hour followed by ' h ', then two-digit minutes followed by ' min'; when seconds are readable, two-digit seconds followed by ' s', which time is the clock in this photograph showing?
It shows 5 h 03 min
